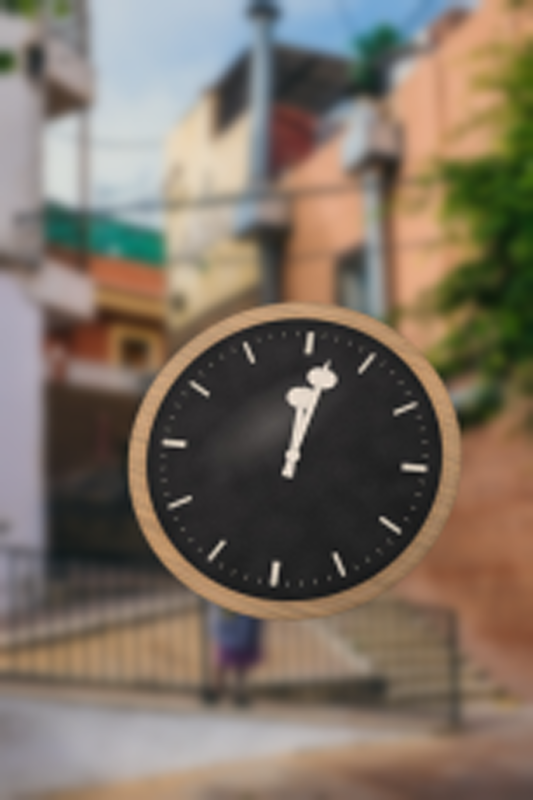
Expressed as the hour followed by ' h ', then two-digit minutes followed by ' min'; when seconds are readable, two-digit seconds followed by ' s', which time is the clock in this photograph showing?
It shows 12 h 02 min
